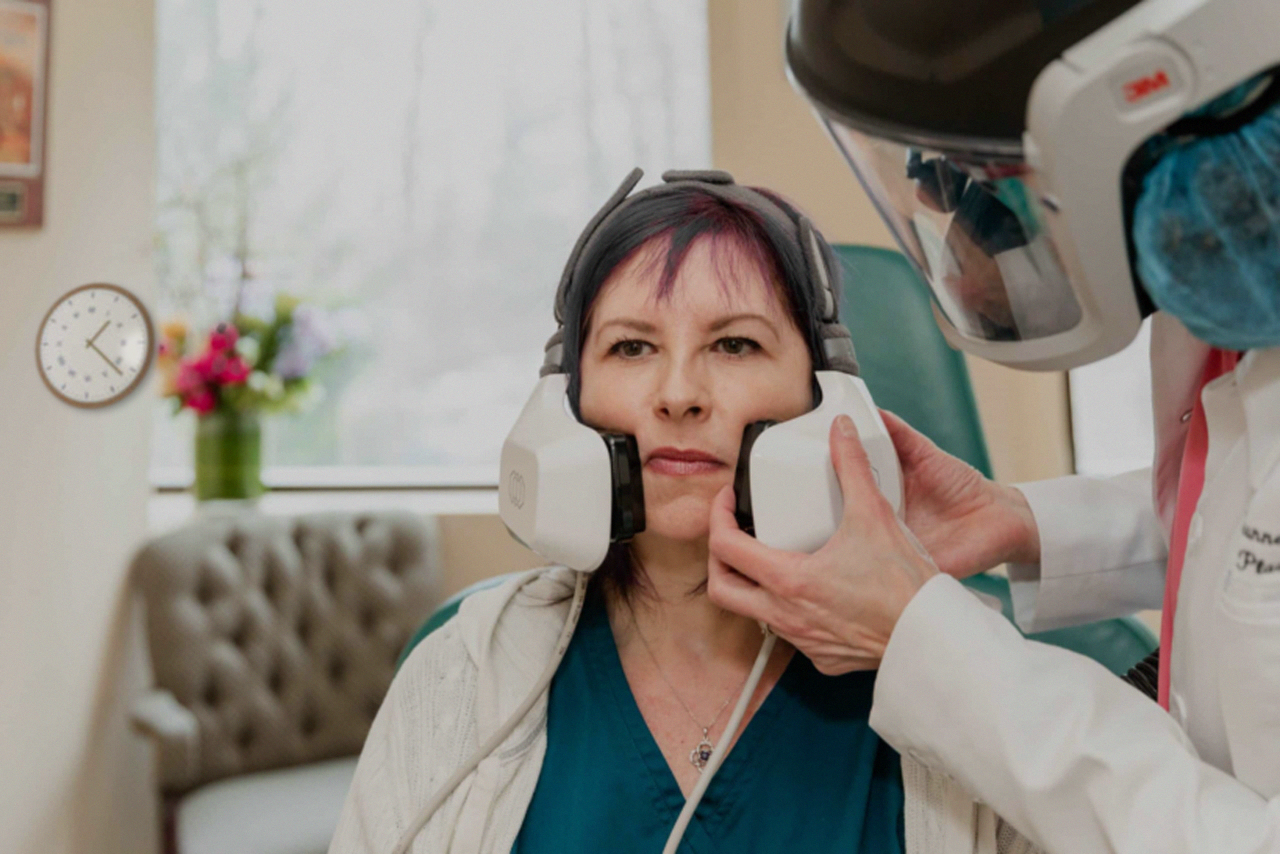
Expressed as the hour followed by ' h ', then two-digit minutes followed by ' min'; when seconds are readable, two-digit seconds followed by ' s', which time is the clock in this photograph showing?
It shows 1 h 22 min
